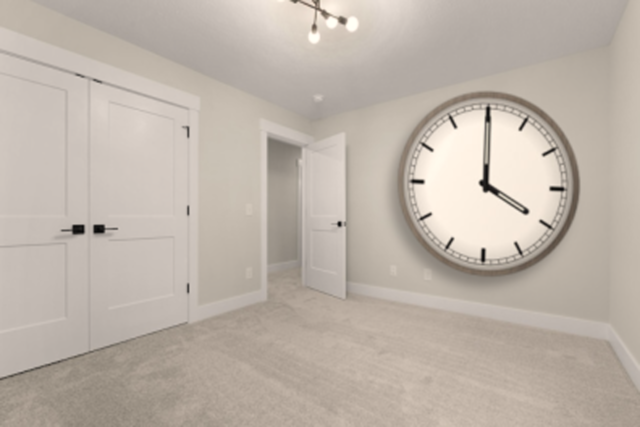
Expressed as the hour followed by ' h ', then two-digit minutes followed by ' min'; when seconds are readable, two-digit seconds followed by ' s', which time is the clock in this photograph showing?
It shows 4 h 00 min
